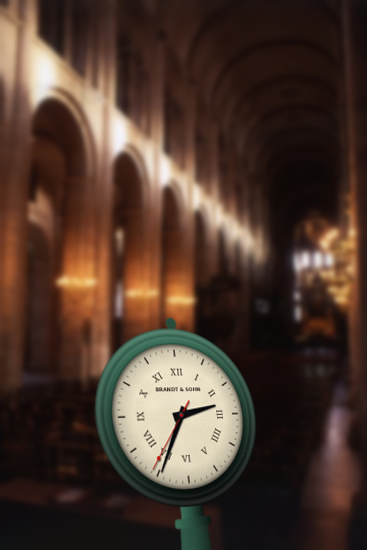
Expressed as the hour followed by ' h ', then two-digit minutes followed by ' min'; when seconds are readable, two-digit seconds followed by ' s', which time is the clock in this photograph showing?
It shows 2 h 34 min 36 s
